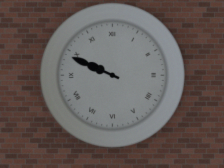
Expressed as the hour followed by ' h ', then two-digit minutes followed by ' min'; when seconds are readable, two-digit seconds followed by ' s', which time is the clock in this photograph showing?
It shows 9 h 49 min
